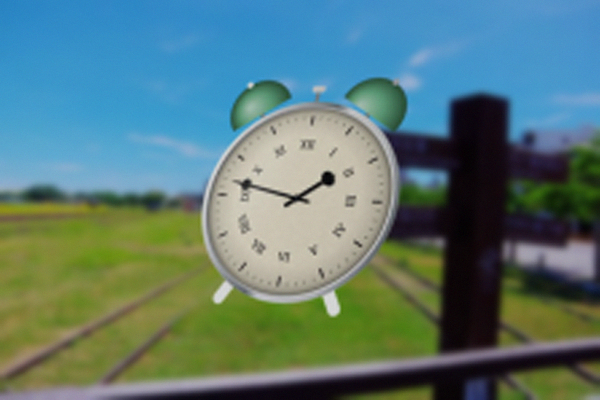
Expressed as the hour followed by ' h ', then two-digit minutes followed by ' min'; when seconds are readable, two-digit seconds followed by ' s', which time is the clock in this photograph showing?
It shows 1 h 47 min
